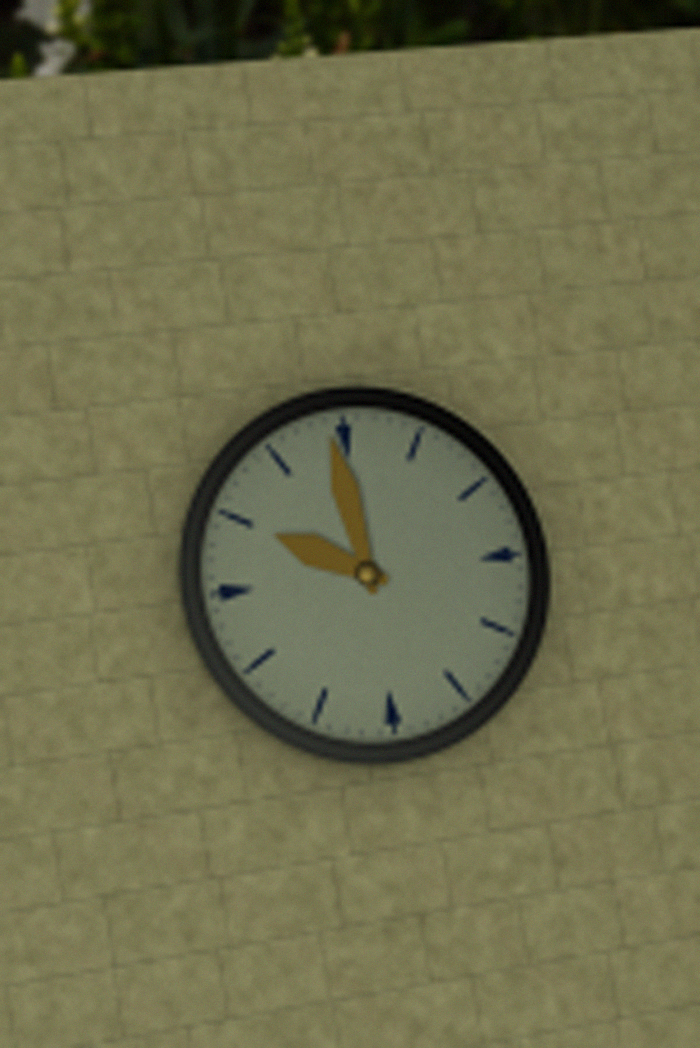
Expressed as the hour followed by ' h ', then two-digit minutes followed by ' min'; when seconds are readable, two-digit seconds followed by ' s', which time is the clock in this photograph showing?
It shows 9 h 59 min
